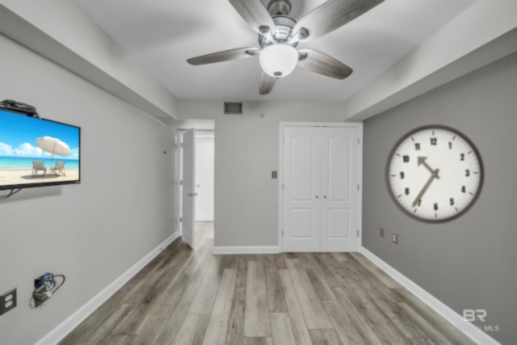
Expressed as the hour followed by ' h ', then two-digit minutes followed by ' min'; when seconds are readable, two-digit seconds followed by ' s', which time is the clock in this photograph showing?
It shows 10 h 36 min
